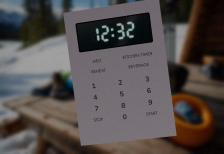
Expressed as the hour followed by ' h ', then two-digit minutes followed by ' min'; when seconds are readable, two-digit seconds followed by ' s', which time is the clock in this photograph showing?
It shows 12 h 32 min
